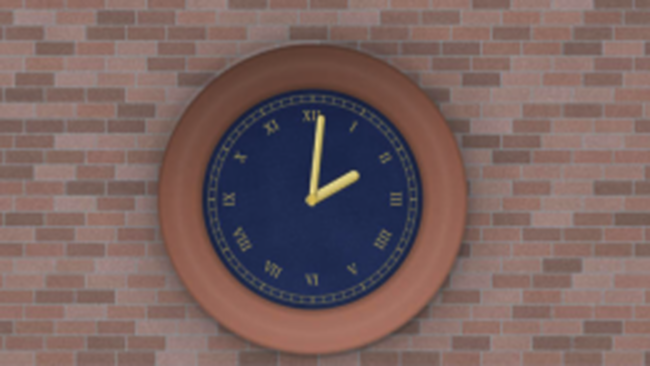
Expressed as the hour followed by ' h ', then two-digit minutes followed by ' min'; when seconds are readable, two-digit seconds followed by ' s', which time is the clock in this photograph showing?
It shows 2 h 01 min
